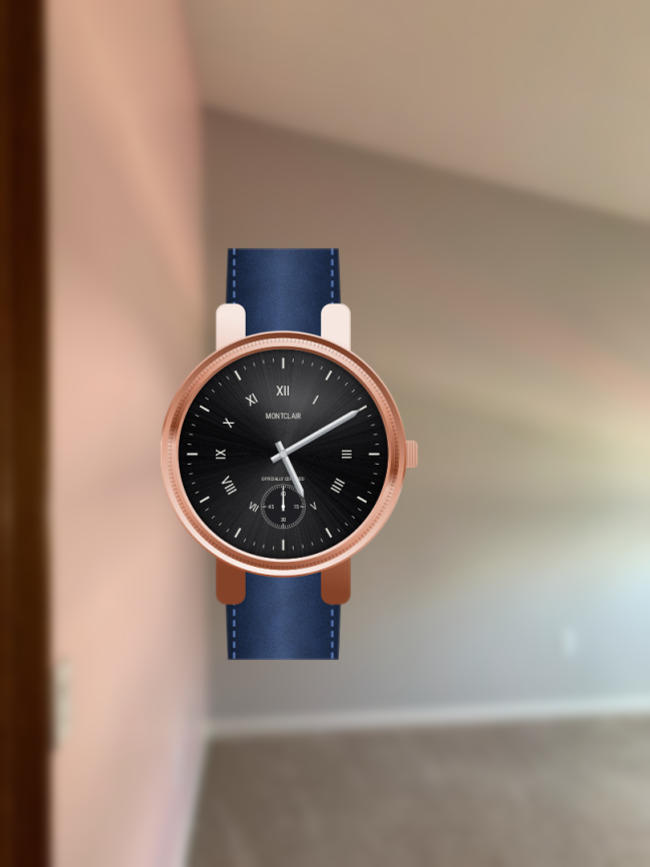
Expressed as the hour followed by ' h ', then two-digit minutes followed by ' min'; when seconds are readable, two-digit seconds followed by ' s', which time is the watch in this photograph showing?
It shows 5 h 10 min
